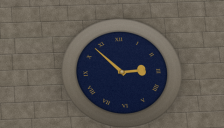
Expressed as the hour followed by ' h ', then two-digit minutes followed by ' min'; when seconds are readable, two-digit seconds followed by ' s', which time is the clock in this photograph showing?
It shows 2 h 53 min
